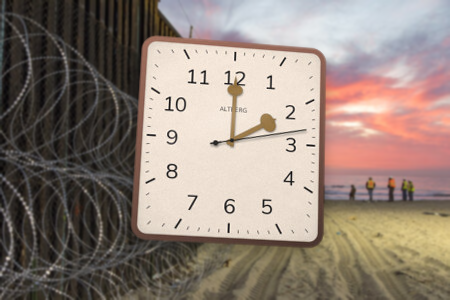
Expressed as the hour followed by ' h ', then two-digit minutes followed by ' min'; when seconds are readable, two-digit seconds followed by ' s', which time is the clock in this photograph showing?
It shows 2 h 00 min 13 s
